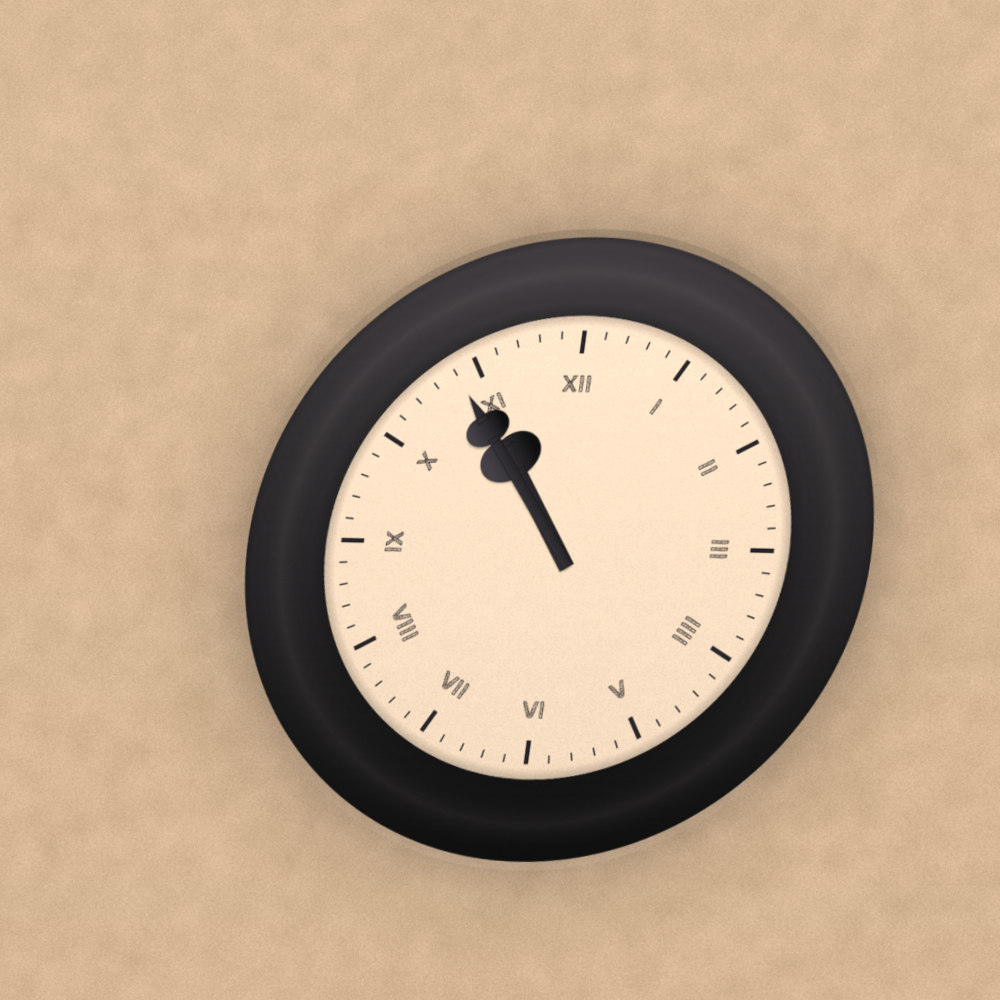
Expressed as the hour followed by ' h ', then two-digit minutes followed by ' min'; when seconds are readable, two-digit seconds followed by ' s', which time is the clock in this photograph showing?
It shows 10 h 54 min
